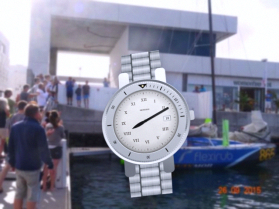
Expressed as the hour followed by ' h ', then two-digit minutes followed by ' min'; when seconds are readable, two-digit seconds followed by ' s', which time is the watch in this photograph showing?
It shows 8 h 11 min
